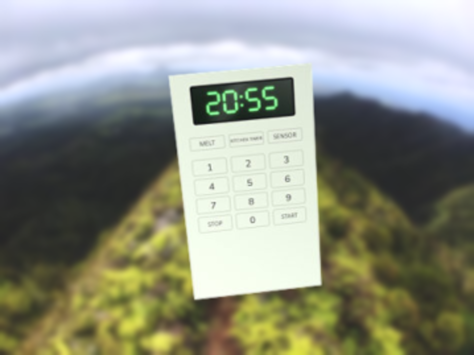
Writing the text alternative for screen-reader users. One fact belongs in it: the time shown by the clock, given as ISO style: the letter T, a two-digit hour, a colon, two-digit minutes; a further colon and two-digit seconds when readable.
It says T20:55
